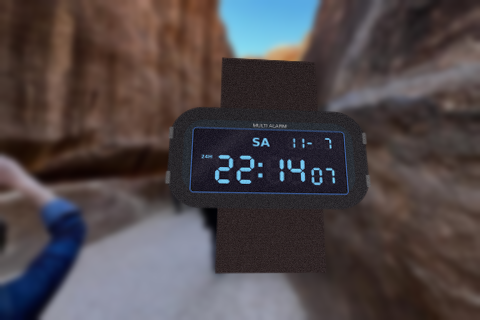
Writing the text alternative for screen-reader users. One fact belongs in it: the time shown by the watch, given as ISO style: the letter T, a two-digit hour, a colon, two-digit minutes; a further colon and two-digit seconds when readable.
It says T22:14:07
